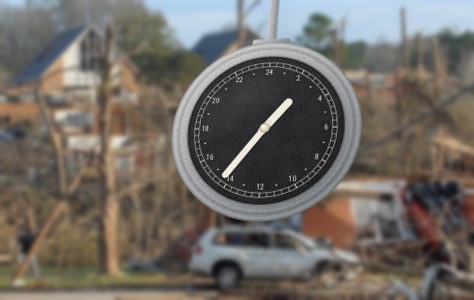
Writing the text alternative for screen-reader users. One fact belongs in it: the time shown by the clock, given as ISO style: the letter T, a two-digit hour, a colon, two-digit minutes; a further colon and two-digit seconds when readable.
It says T02:36
